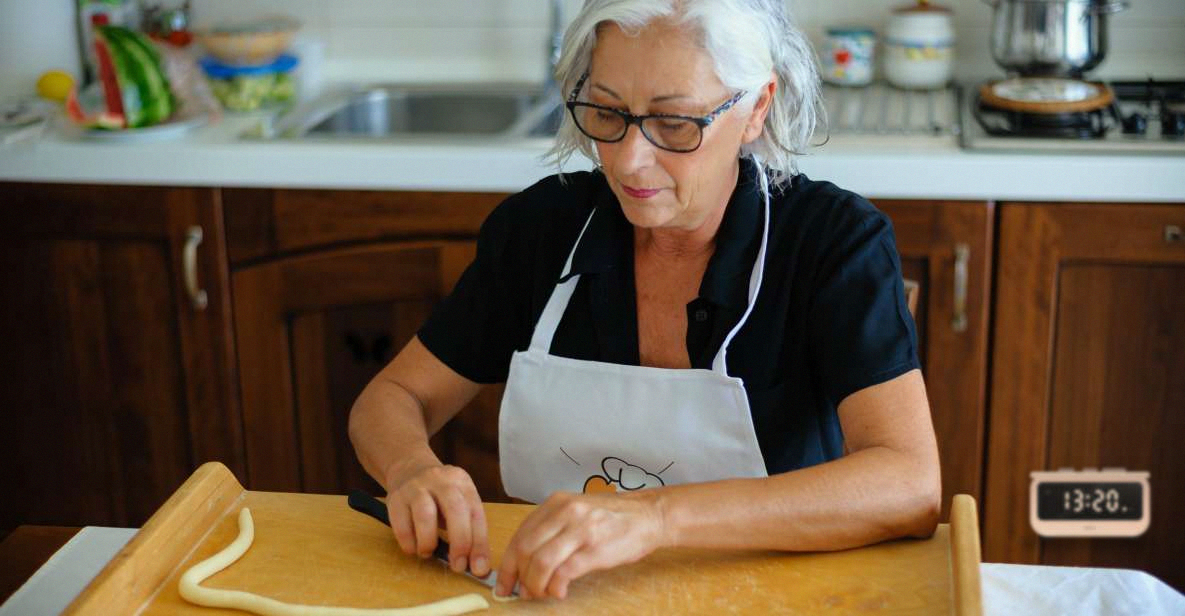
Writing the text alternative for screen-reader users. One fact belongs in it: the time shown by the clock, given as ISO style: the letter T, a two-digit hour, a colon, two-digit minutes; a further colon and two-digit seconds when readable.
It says T13:20
